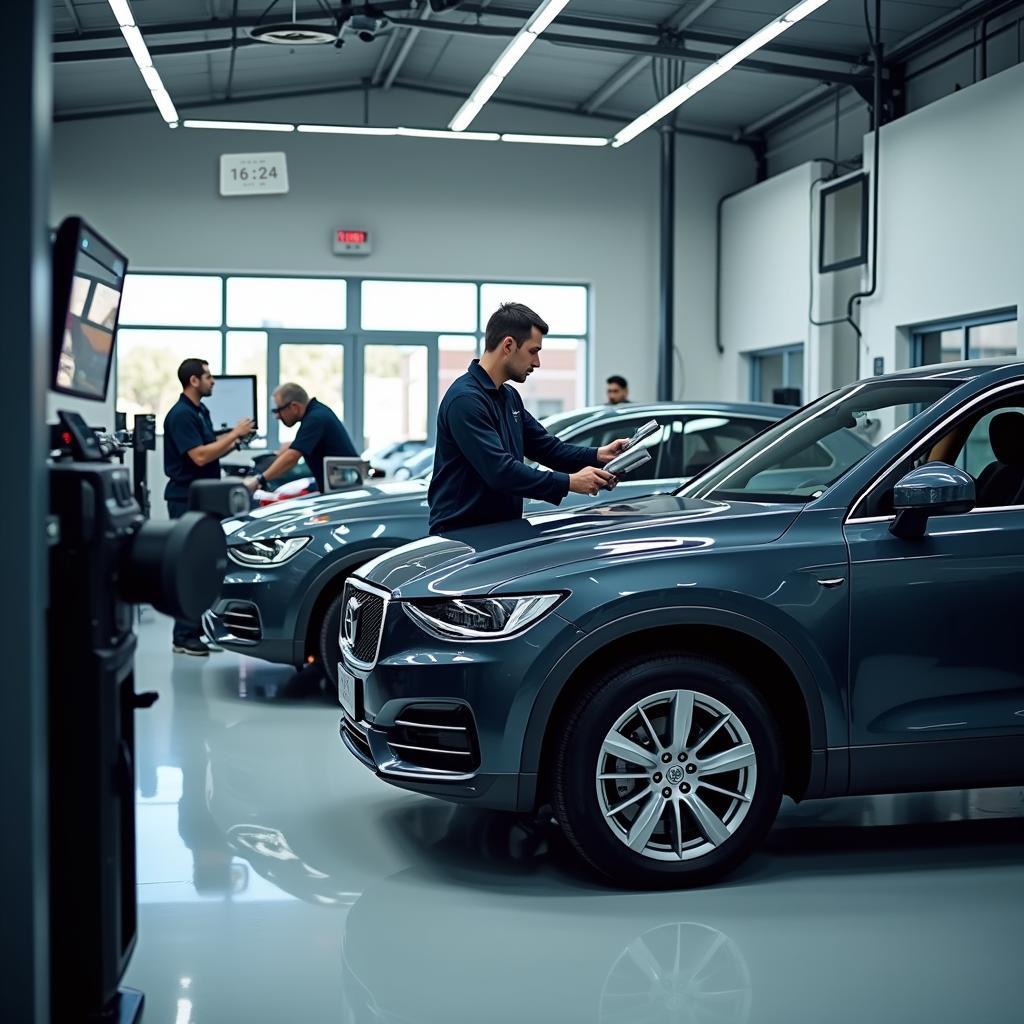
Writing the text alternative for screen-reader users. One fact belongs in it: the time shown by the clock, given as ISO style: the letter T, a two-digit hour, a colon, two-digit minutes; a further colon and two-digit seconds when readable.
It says T16:24
